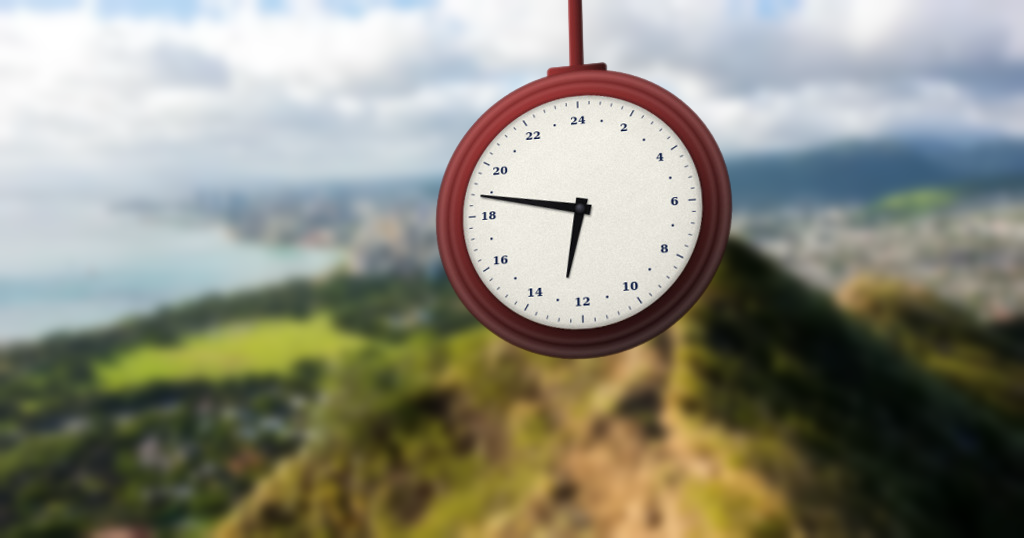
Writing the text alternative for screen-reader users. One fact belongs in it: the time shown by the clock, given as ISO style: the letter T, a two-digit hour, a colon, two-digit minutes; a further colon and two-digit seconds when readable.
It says T12:47
